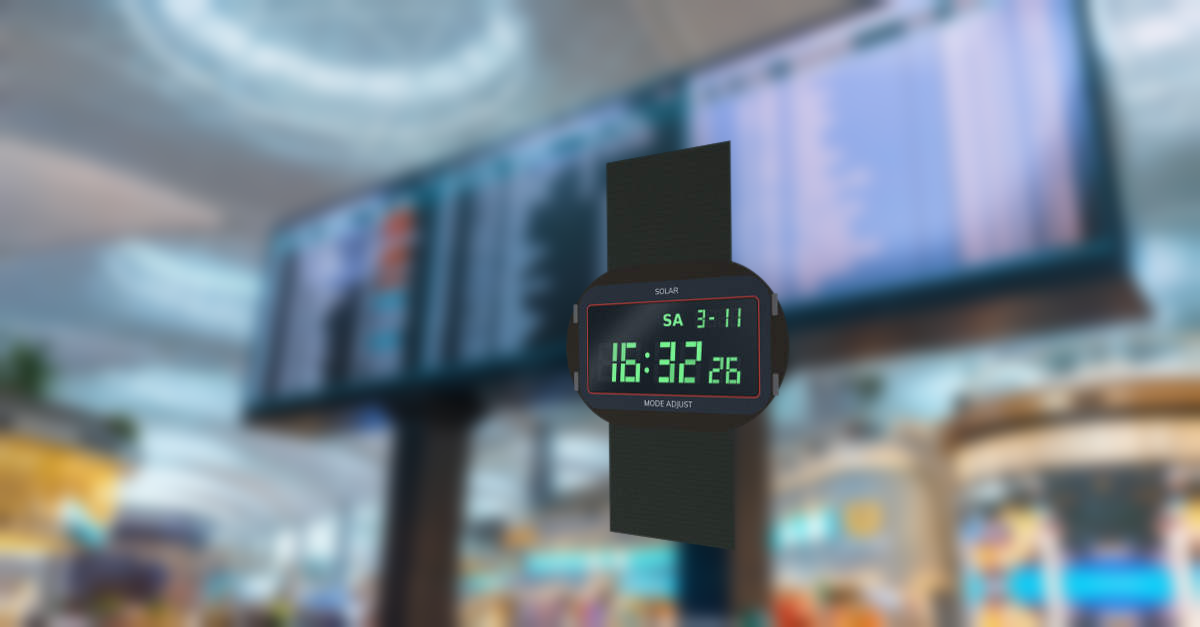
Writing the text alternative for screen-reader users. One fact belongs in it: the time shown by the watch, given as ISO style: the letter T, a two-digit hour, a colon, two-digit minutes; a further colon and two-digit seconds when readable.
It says T16:32:26
